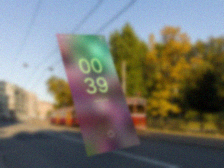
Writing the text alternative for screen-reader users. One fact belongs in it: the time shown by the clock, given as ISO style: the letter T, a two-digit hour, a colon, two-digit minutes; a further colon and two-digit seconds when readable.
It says T00:39
